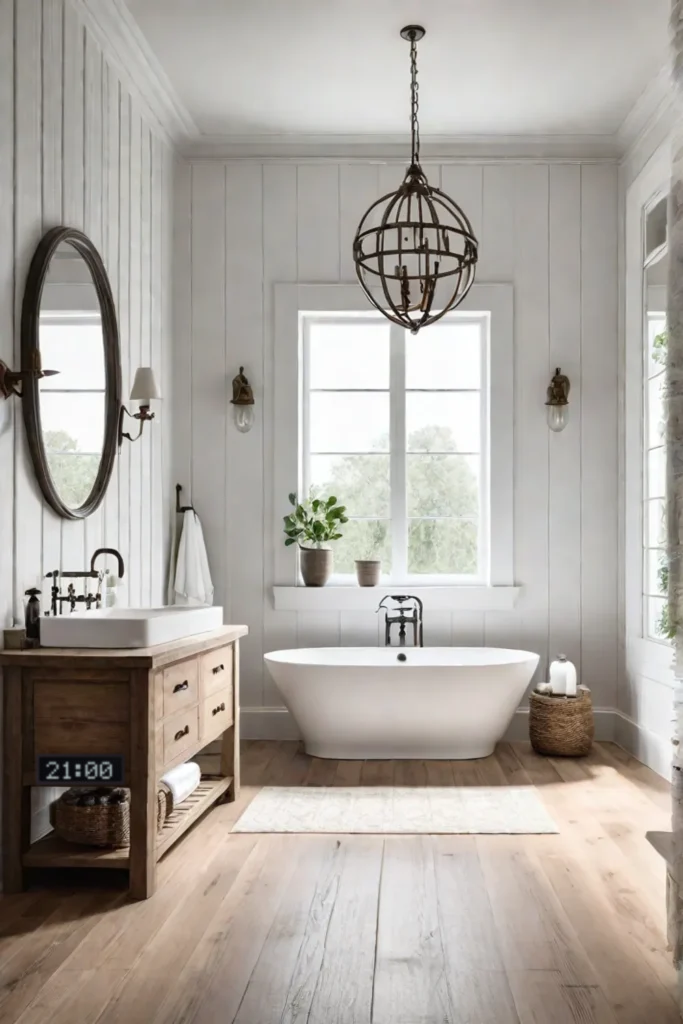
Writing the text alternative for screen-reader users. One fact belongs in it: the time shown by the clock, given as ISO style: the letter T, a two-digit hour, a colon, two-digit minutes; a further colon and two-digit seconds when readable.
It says T21:00
